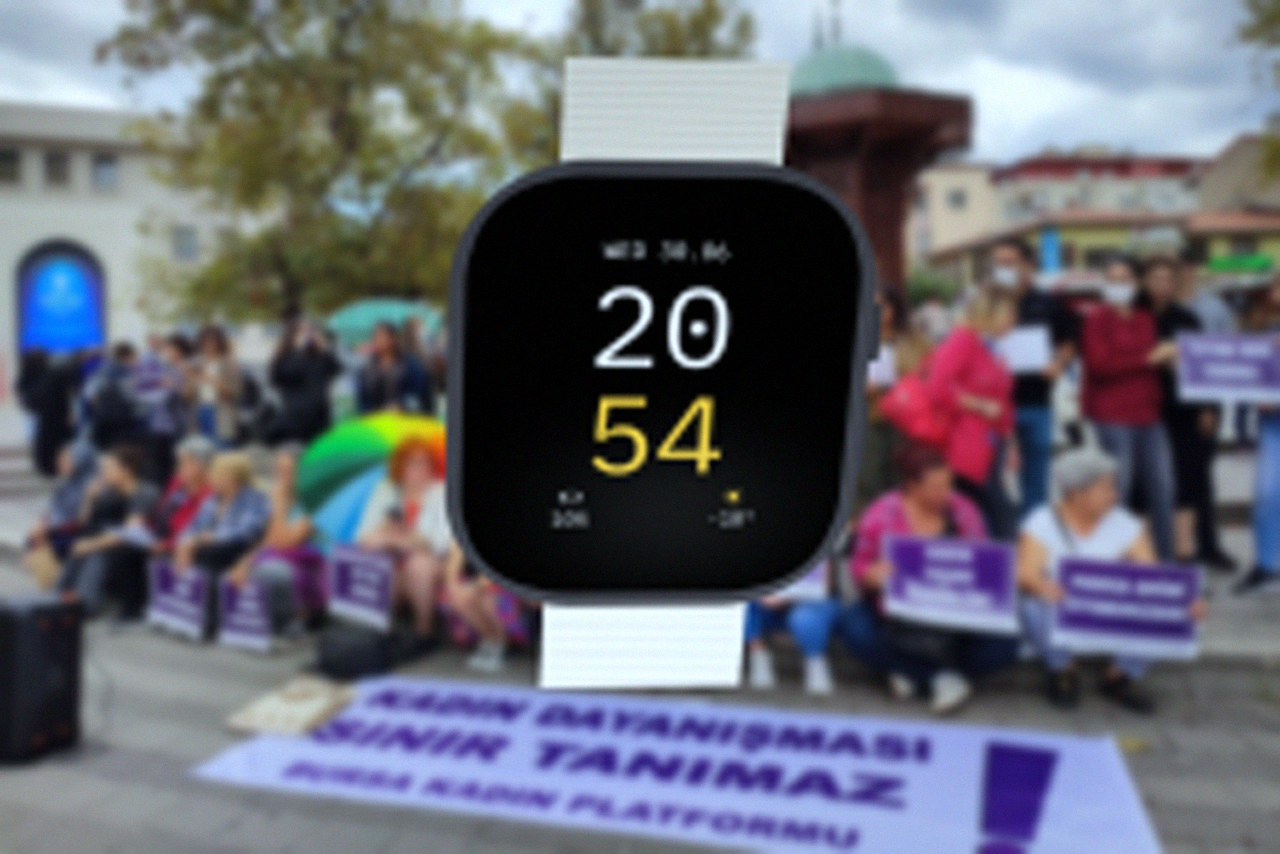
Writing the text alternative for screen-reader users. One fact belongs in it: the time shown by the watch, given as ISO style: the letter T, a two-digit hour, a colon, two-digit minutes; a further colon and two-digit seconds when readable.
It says T20:54
